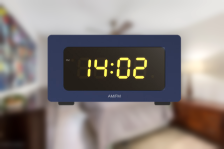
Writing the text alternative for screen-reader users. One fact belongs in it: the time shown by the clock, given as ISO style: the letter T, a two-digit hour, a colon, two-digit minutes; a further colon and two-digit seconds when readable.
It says T14:02
